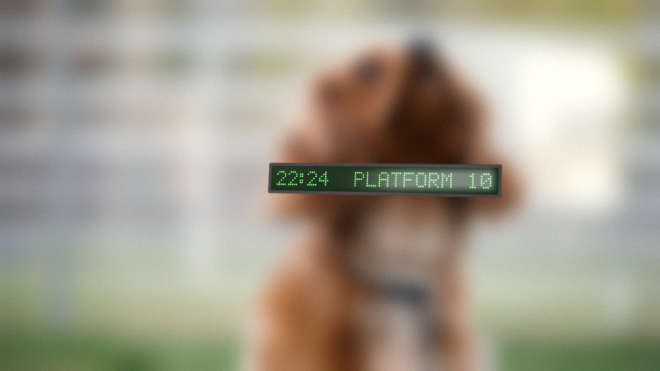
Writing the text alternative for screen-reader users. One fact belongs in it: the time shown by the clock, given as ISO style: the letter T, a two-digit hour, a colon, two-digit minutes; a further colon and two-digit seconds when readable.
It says T22:24
